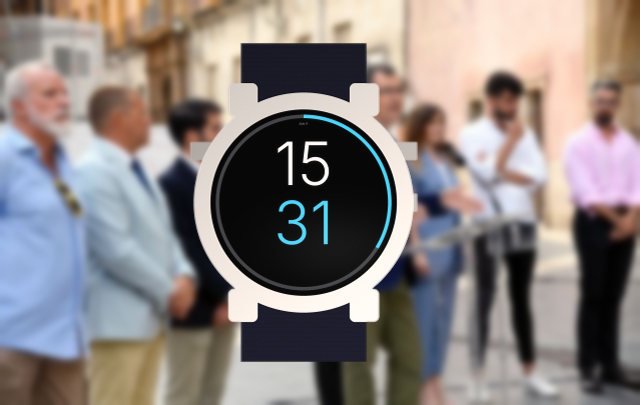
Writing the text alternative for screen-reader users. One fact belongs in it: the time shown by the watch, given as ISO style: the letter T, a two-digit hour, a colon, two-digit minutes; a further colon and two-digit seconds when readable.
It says T15:31
